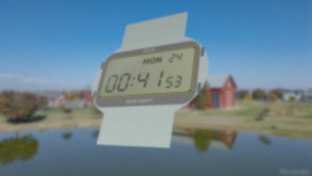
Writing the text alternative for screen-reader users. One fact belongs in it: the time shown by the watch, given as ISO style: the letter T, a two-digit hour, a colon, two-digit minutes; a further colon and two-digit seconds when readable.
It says T00:41
